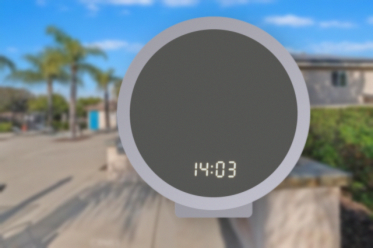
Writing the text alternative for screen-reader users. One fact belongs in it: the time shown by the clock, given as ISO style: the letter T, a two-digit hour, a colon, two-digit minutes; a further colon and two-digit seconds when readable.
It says T14:03
